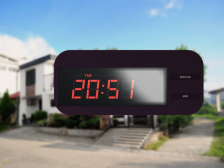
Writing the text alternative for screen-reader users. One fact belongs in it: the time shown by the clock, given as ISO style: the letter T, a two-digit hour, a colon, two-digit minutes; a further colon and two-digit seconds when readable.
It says T20:51
